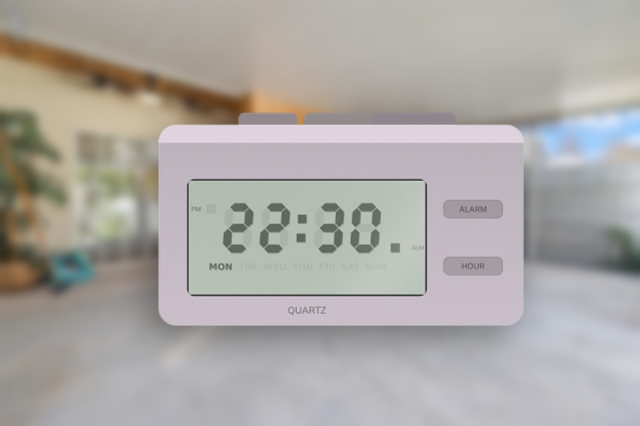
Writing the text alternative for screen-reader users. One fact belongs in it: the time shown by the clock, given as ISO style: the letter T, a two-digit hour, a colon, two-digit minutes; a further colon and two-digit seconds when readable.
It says T22:30
